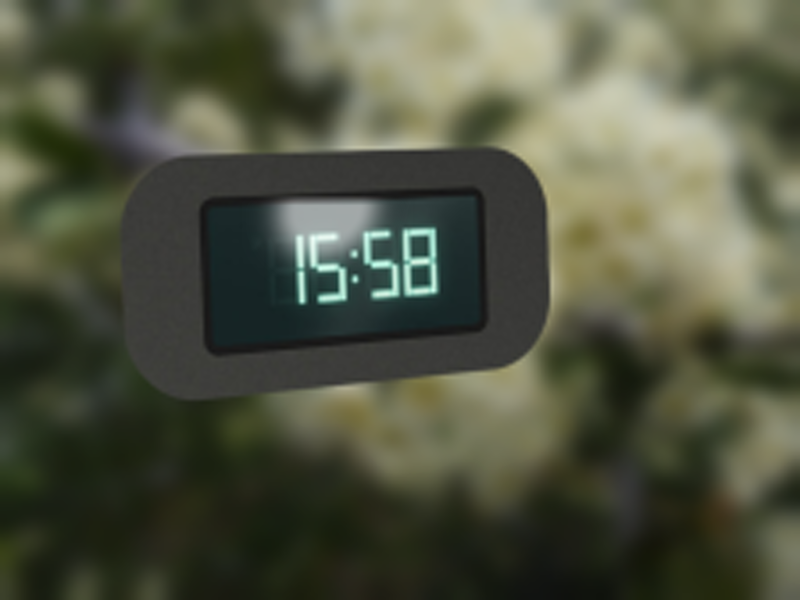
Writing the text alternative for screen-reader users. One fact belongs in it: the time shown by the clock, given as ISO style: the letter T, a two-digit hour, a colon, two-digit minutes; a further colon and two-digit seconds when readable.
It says T15:58
